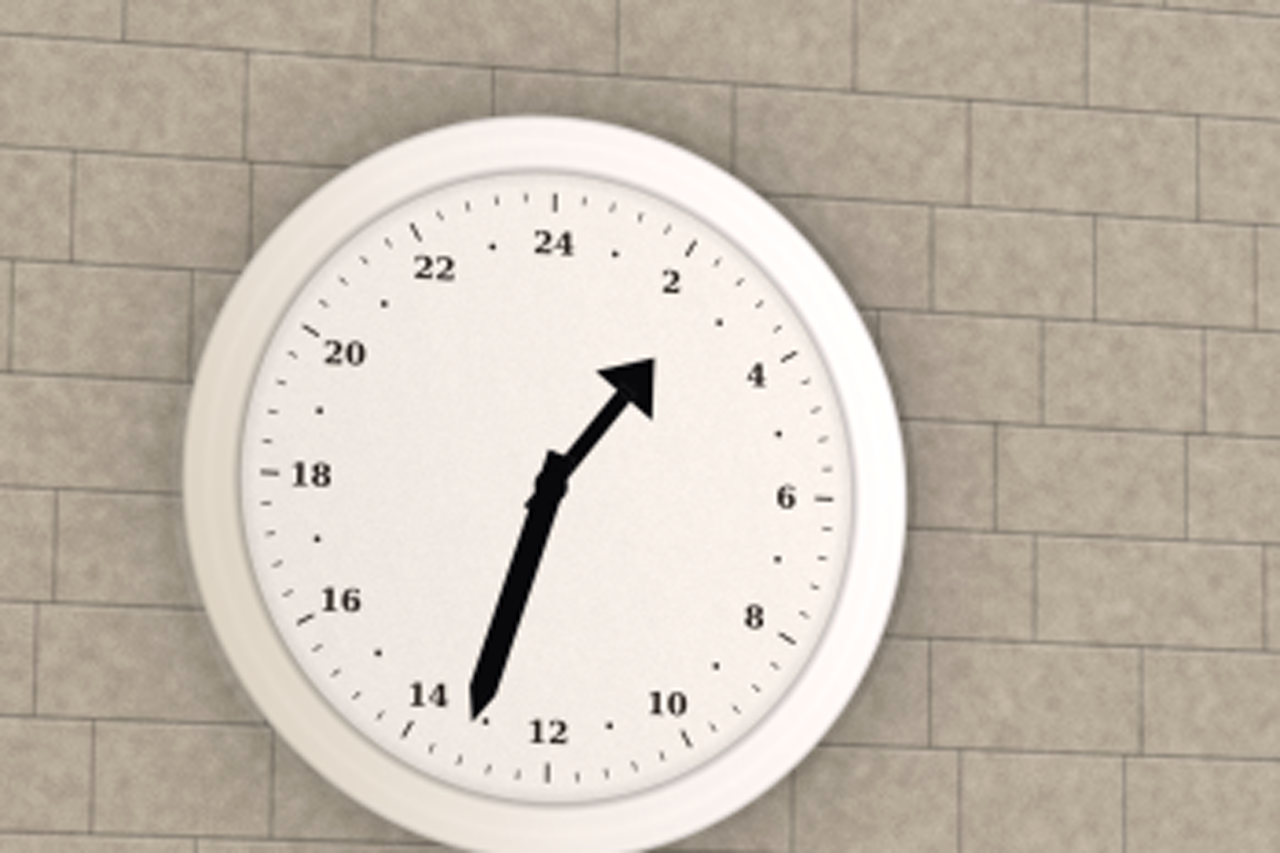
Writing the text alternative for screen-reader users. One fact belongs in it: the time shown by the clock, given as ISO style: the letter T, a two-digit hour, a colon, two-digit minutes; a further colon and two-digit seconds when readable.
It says T02:33
